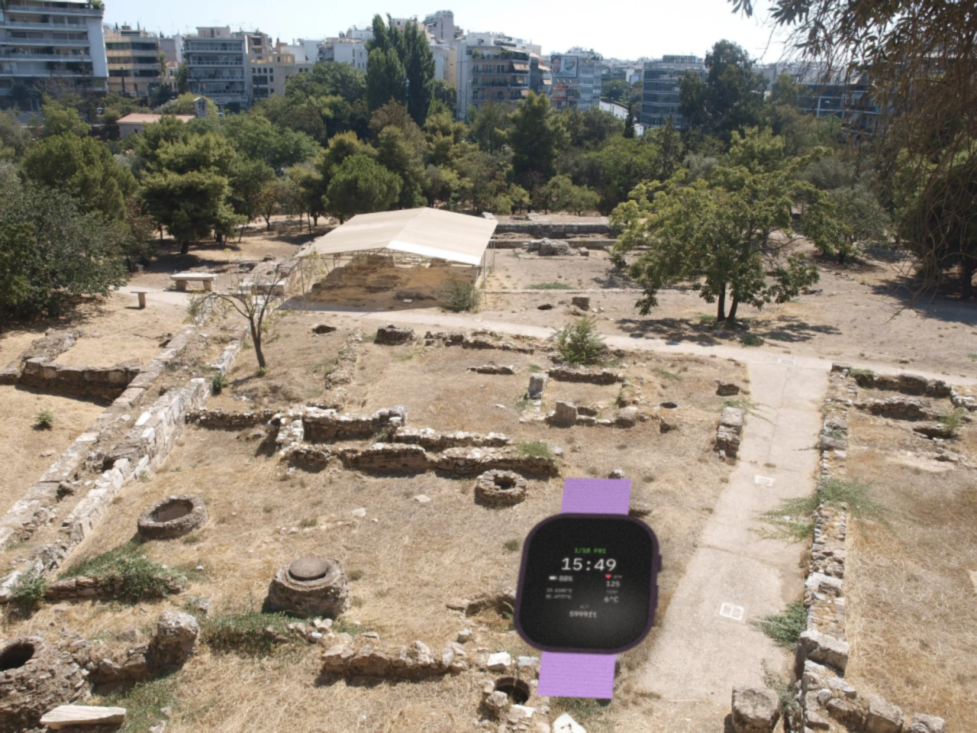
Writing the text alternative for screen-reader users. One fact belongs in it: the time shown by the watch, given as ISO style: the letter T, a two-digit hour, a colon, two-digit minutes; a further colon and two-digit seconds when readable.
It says T15:49
